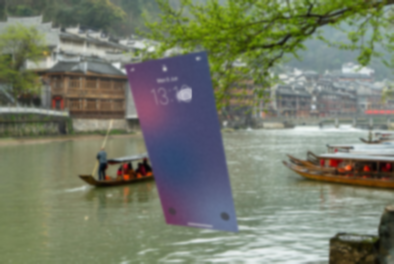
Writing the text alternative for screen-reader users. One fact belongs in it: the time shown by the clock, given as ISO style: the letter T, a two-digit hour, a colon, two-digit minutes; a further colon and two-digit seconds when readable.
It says T13:16
